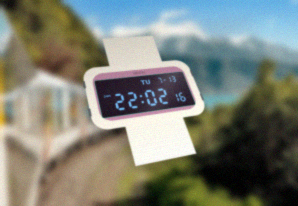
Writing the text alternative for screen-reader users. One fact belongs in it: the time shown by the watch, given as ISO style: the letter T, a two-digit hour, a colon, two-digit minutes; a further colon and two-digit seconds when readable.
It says T22:02:16
